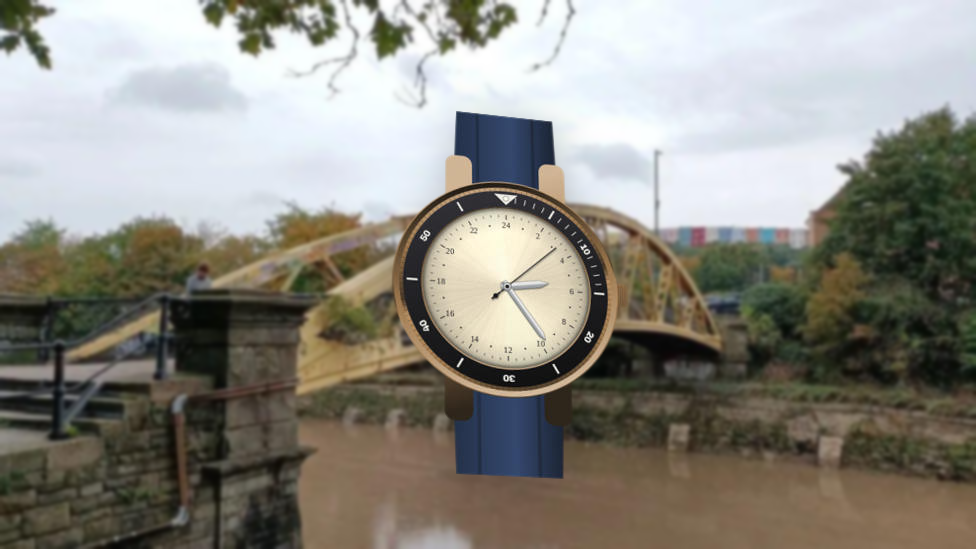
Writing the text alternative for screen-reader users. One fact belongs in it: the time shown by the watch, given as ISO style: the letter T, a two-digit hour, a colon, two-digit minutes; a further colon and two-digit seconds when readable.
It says T05:24:08
